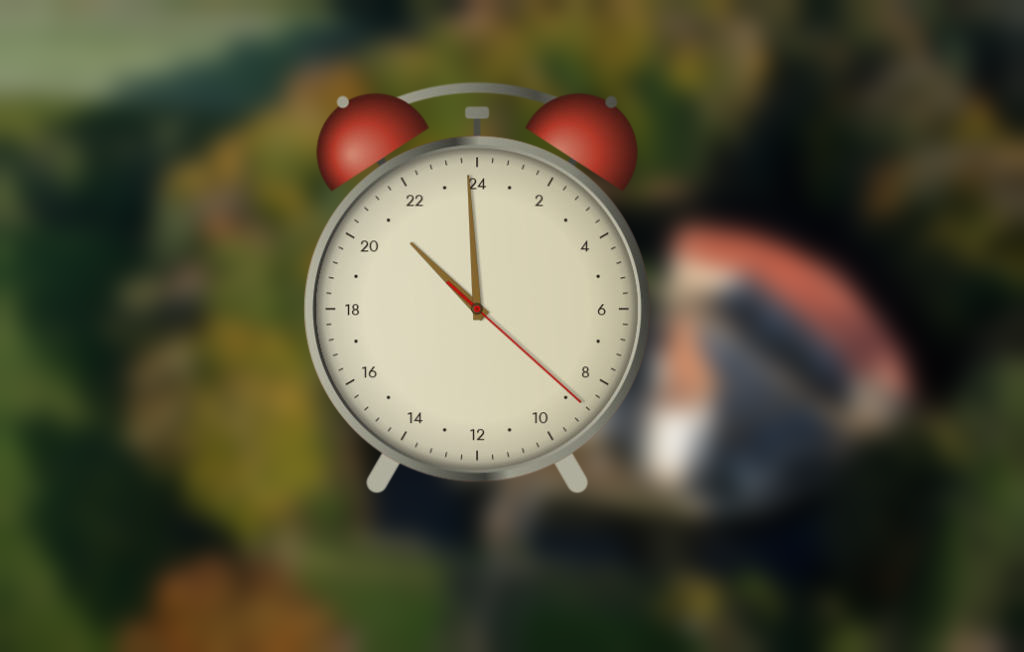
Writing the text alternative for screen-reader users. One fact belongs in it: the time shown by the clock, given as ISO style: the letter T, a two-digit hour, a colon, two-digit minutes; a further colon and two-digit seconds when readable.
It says T20:59:22
